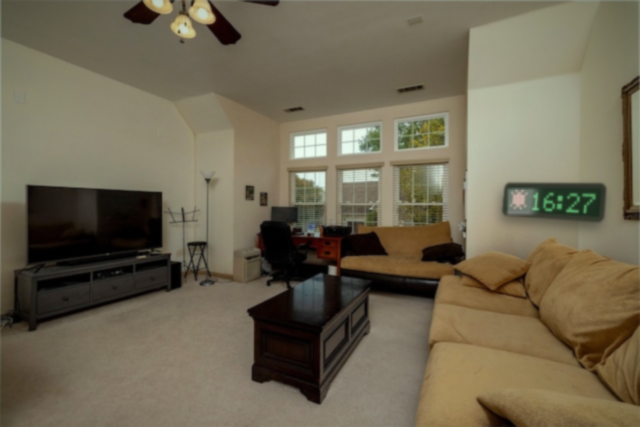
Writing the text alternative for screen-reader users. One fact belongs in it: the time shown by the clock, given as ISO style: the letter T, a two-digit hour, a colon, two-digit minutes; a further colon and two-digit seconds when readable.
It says T16:27
